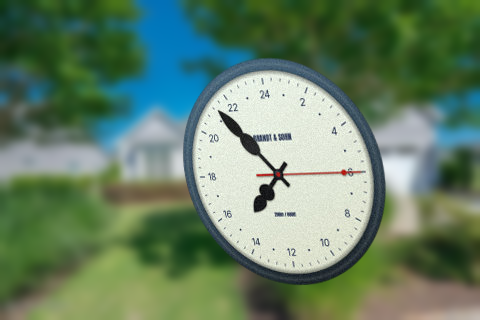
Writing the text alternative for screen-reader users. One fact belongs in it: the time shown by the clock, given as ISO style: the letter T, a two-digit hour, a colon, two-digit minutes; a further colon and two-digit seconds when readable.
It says T14:53:15
